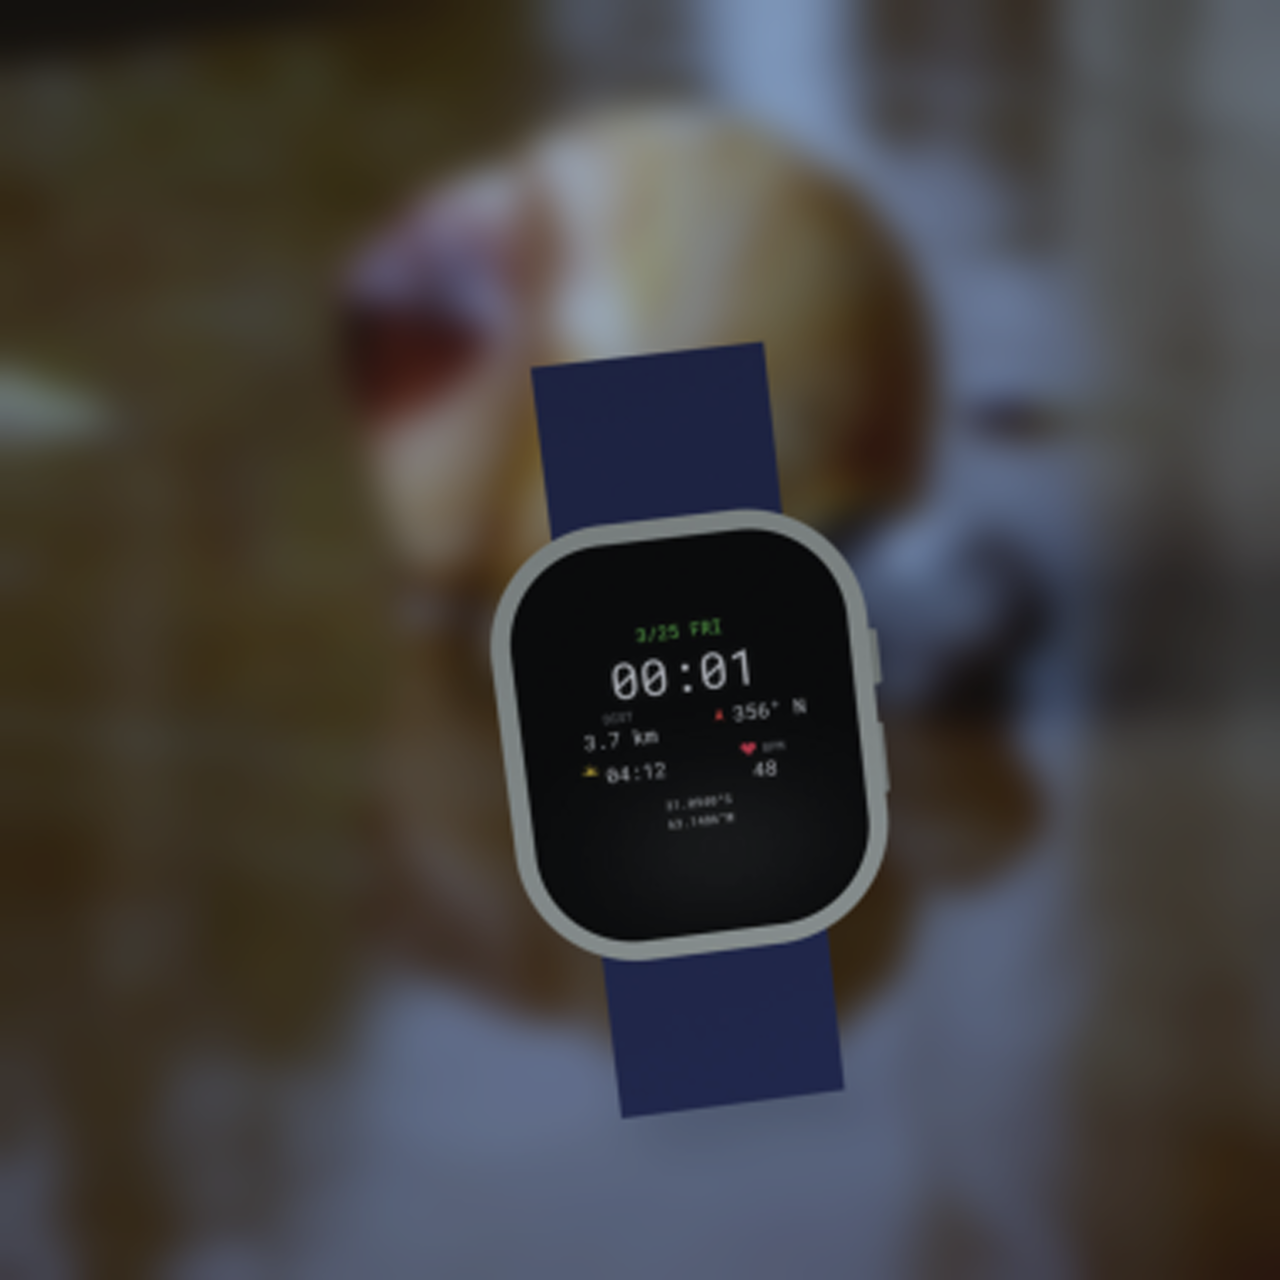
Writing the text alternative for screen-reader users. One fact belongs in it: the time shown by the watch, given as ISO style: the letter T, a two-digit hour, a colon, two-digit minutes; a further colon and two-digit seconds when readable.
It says T00:01
